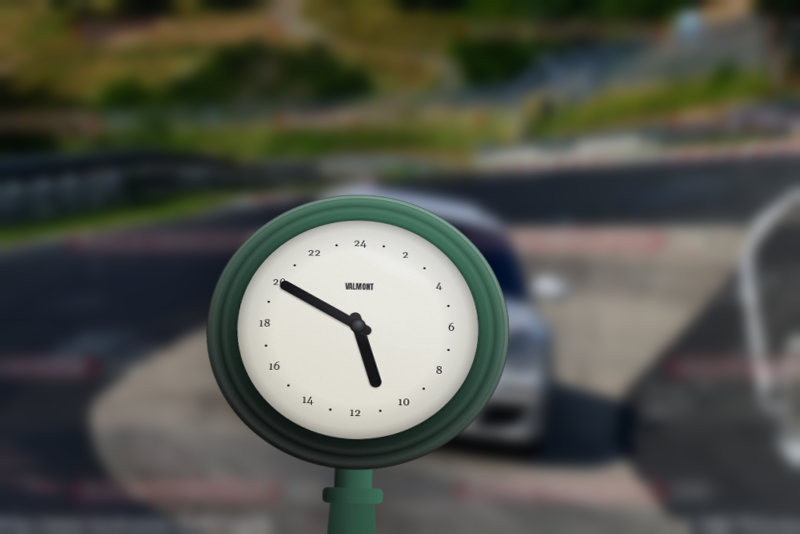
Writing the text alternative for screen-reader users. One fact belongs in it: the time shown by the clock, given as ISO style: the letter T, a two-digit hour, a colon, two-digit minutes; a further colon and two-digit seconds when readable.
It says T10:50
